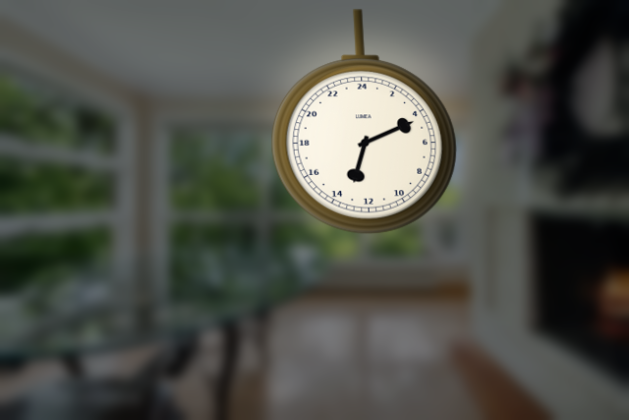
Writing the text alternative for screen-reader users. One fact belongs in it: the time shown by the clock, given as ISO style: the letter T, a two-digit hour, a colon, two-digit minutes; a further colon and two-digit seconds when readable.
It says T13:11
